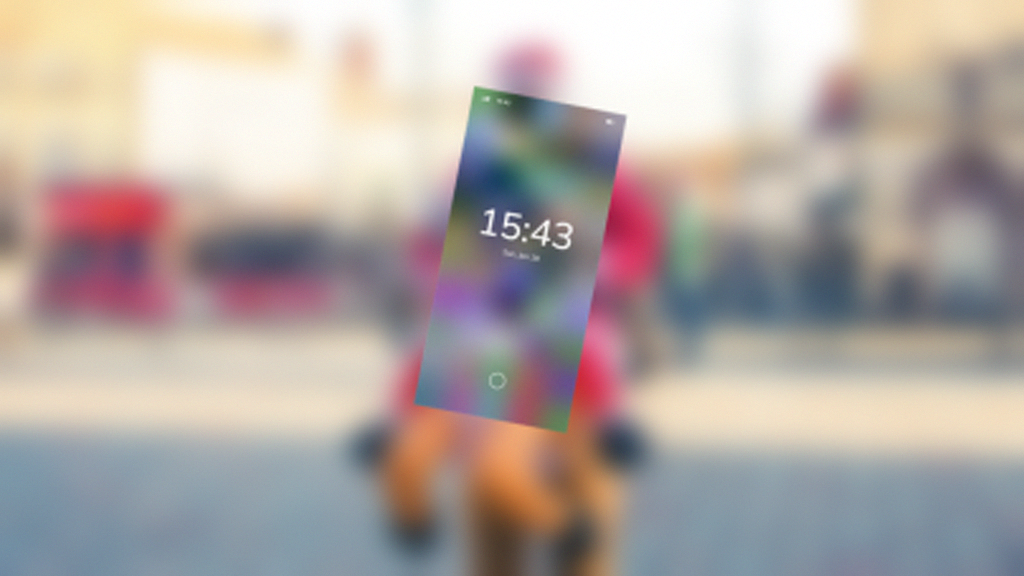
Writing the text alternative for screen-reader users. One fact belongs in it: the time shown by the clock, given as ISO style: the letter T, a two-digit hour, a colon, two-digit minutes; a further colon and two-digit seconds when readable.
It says T15:43
